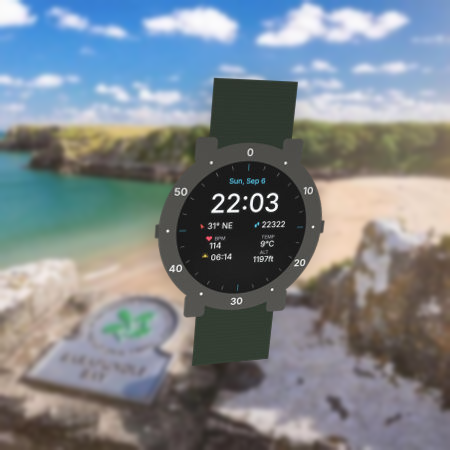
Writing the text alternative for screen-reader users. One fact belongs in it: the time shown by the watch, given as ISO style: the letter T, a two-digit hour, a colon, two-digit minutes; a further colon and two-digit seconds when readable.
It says T22:03
